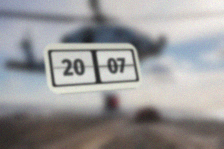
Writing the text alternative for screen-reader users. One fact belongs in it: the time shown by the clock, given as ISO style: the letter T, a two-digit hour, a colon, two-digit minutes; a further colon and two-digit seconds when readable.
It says T20:07
